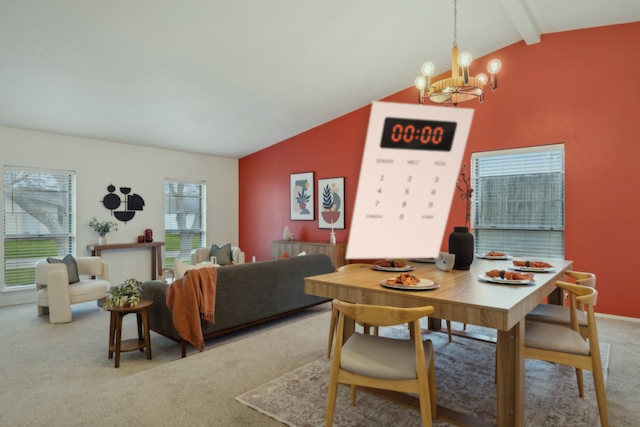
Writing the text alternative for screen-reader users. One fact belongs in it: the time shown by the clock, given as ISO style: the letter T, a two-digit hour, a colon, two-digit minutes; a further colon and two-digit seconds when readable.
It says T00:00
